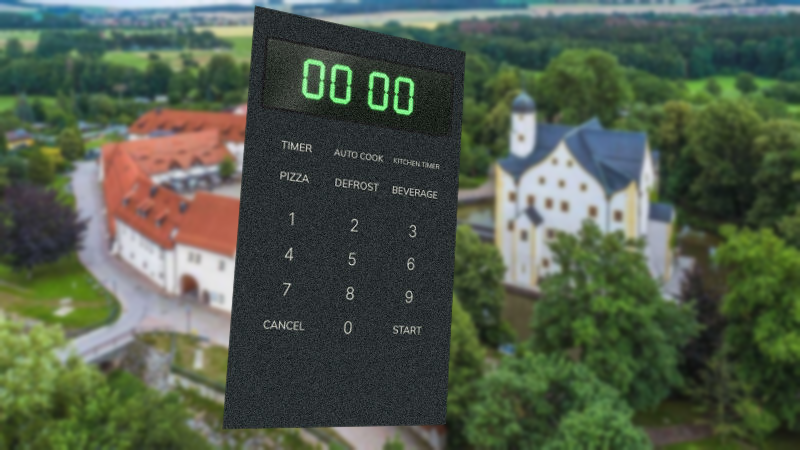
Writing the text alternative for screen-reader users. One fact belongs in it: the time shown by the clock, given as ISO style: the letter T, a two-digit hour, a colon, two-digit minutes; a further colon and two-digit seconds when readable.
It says T00:00
